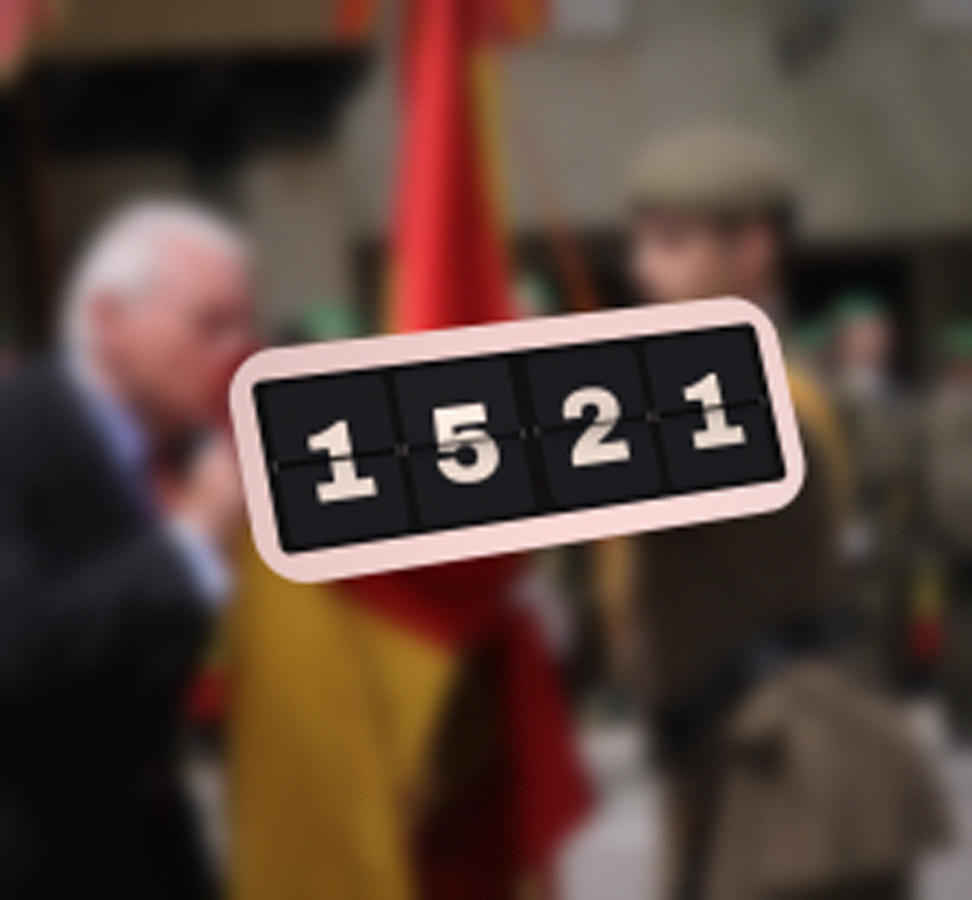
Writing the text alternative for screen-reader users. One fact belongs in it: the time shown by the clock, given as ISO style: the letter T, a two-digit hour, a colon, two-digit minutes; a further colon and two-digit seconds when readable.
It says T15:21
